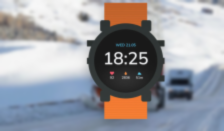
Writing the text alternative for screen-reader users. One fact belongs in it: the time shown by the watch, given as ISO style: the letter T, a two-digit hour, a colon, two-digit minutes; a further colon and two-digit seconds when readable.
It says T18:25
